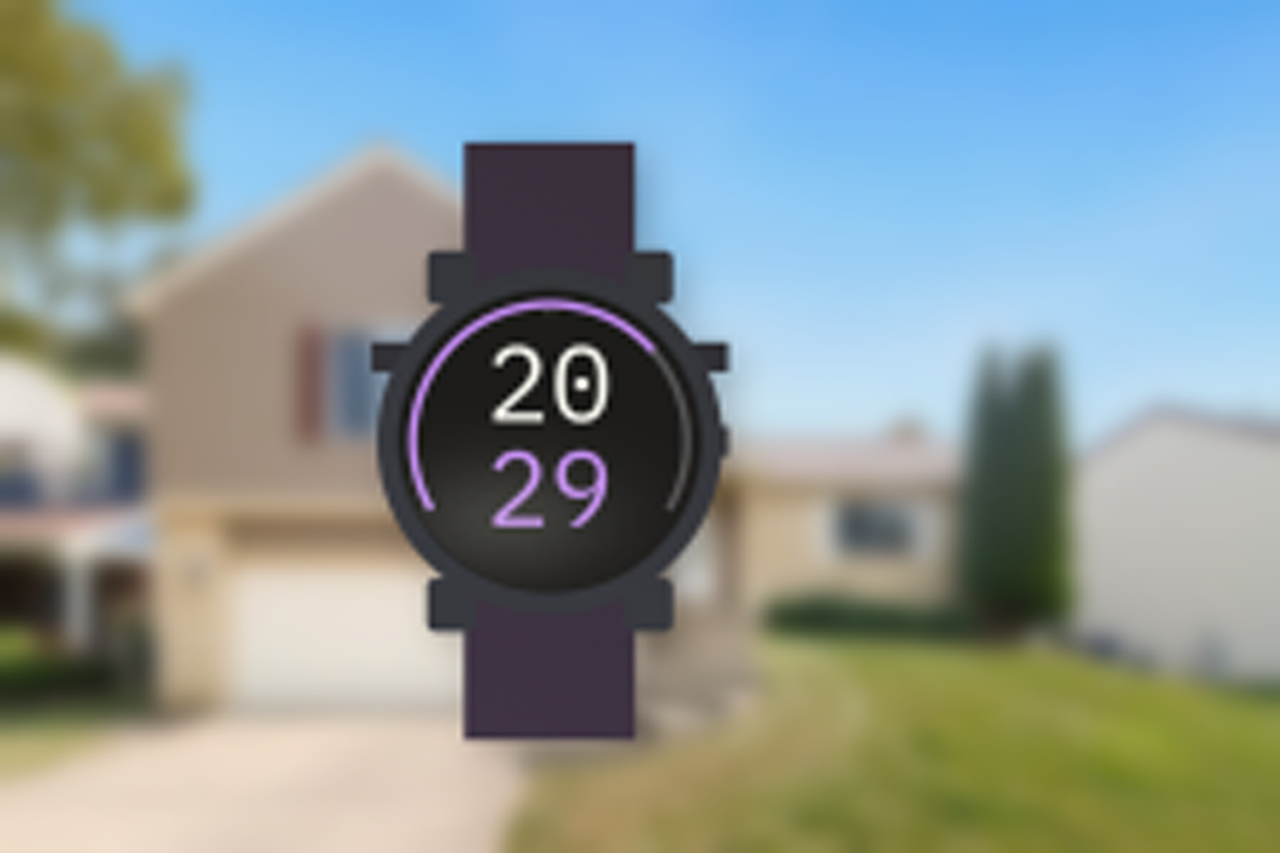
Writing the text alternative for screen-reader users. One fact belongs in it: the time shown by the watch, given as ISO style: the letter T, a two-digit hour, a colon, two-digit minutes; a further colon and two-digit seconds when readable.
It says T20:29
